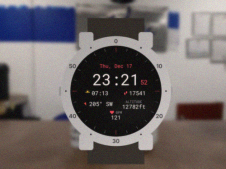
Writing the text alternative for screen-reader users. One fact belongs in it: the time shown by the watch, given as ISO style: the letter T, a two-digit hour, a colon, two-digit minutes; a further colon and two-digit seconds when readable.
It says T23:21
